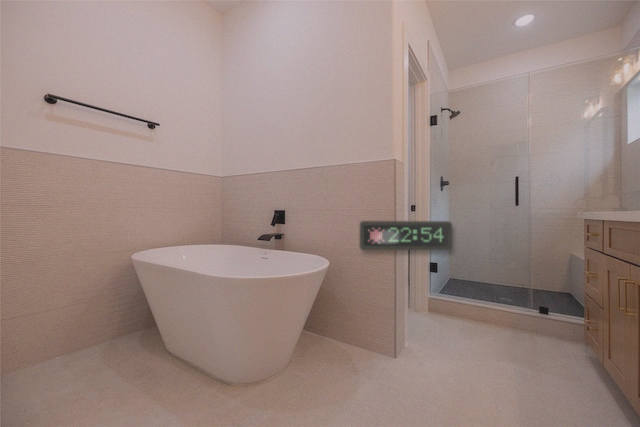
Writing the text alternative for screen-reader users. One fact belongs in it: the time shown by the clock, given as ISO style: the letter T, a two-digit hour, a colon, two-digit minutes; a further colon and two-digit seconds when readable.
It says T22:54
